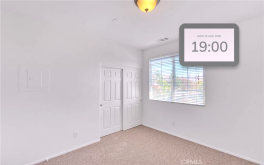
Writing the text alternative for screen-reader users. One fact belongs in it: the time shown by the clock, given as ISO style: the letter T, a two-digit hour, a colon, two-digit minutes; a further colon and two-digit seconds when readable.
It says T19:00
